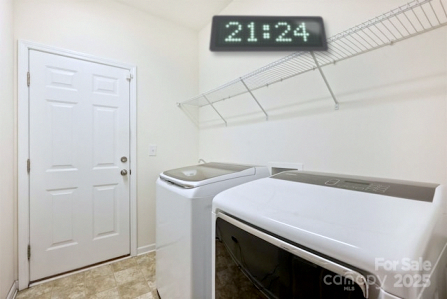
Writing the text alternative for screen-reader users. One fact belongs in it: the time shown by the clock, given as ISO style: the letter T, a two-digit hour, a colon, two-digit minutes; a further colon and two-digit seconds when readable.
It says T21:24
